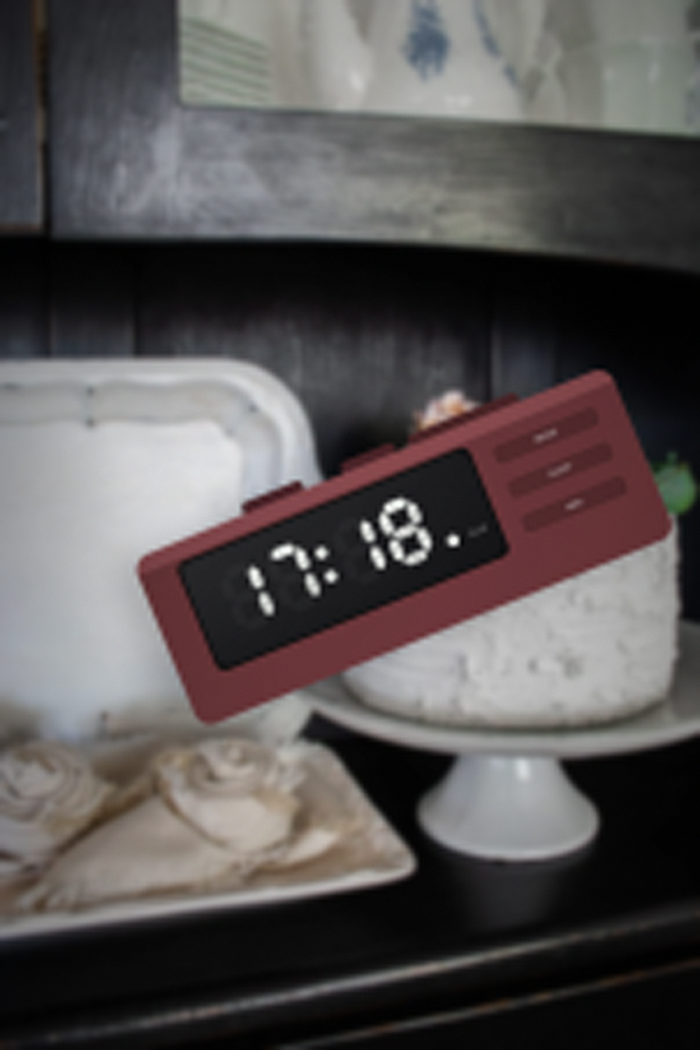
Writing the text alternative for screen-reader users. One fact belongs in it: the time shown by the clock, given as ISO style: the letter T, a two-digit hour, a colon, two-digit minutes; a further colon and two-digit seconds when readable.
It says T17:18
